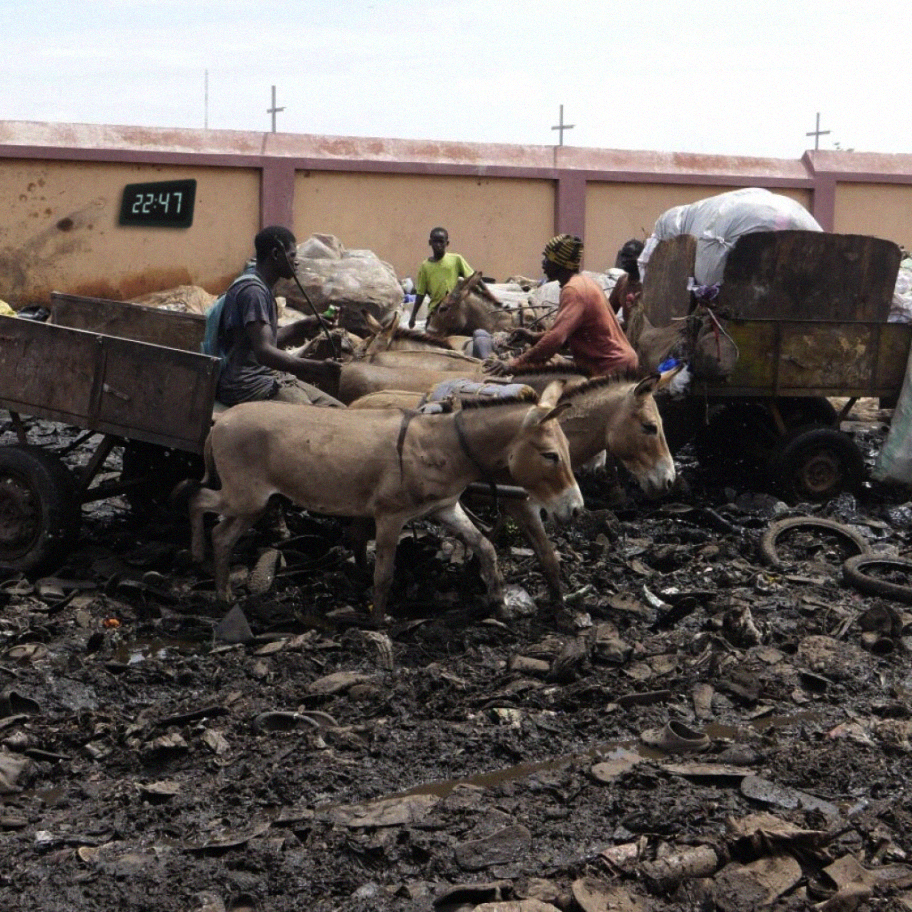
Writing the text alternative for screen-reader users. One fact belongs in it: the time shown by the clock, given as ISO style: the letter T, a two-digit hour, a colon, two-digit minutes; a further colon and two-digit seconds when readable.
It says T22:47
